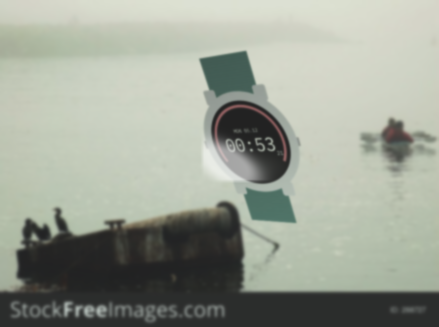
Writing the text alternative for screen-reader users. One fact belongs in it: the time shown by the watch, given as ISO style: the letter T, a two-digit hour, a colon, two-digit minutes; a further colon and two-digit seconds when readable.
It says T00:53
